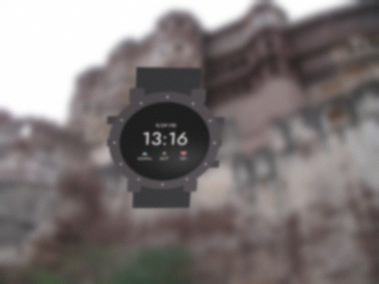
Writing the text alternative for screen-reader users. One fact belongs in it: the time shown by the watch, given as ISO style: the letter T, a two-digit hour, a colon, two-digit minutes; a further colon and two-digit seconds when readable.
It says T13:16
